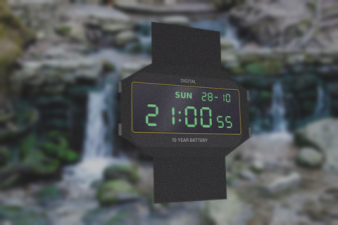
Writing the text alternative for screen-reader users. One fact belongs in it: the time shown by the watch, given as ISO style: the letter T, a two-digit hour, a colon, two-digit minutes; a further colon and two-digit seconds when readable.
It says T21:00:55
